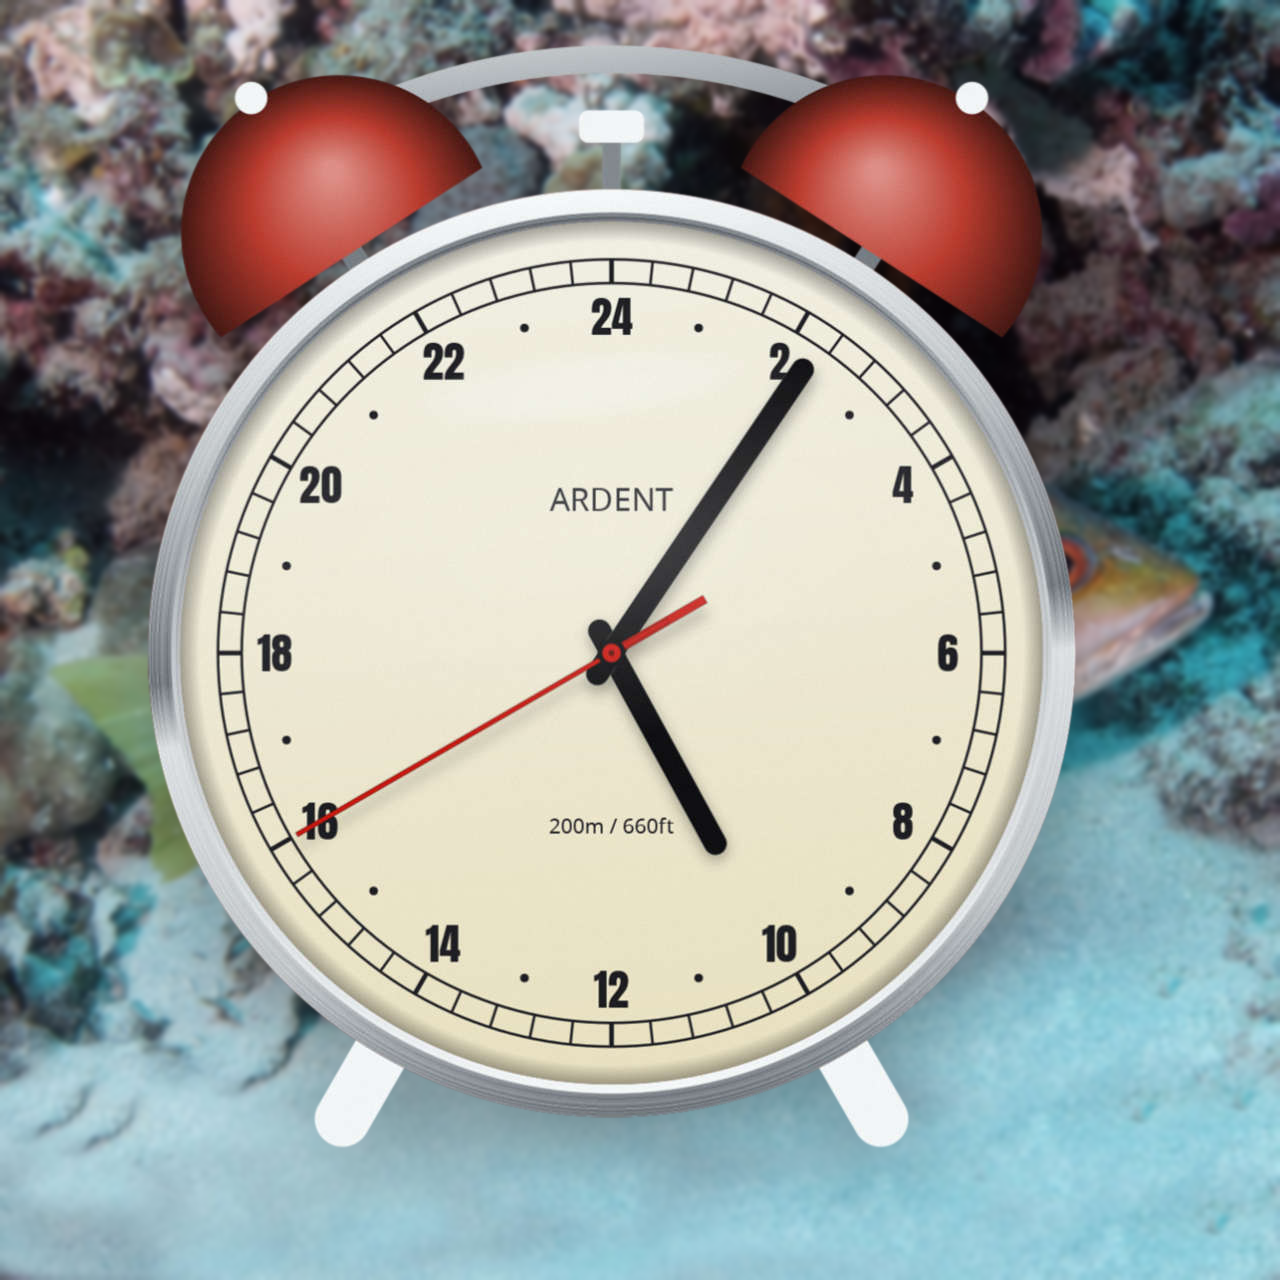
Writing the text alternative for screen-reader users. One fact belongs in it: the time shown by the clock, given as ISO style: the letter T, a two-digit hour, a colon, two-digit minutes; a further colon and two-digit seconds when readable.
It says T10:05:40
